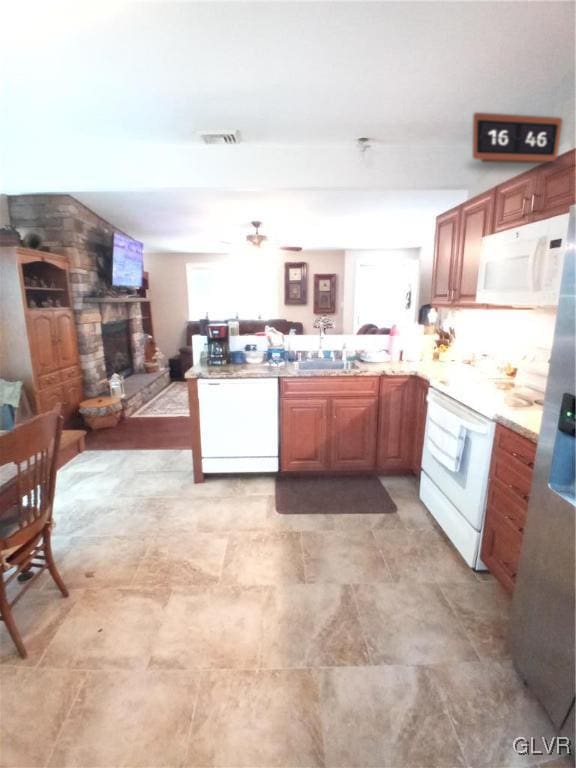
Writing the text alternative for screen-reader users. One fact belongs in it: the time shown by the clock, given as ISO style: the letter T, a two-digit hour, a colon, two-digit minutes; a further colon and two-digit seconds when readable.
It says T16:46
